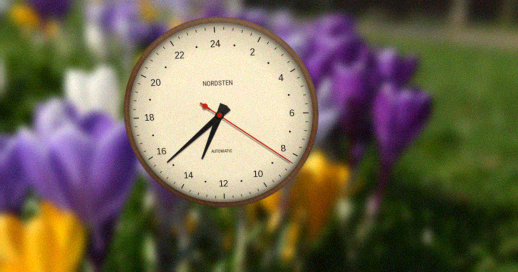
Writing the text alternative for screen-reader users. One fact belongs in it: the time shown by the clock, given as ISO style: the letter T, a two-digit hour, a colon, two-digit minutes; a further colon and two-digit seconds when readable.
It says T13:38:21
